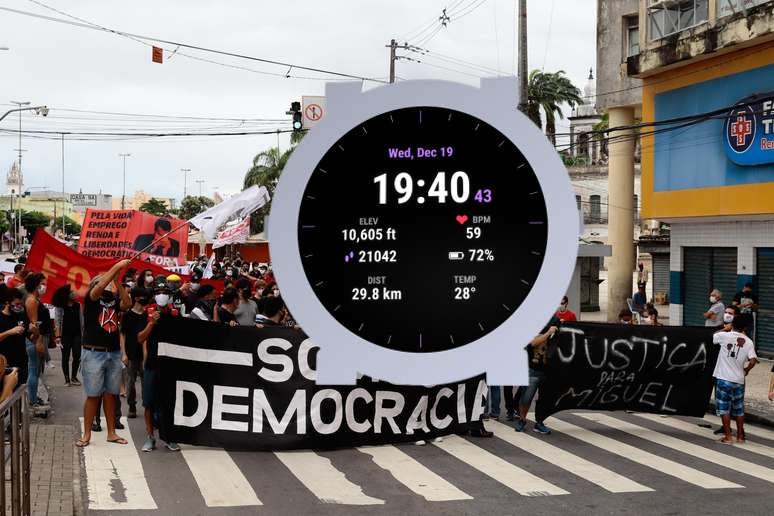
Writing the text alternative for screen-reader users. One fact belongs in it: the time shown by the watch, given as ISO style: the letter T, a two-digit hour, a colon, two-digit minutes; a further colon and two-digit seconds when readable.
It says T19:40:43
